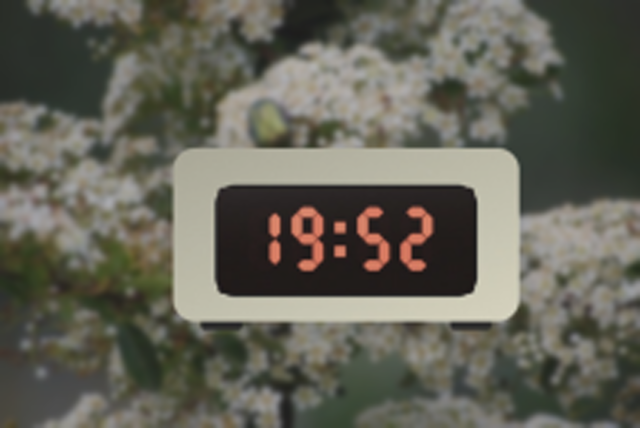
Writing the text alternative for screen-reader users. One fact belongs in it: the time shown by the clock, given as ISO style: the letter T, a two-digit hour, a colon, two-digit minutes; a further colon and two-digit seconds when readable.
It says T19:52
